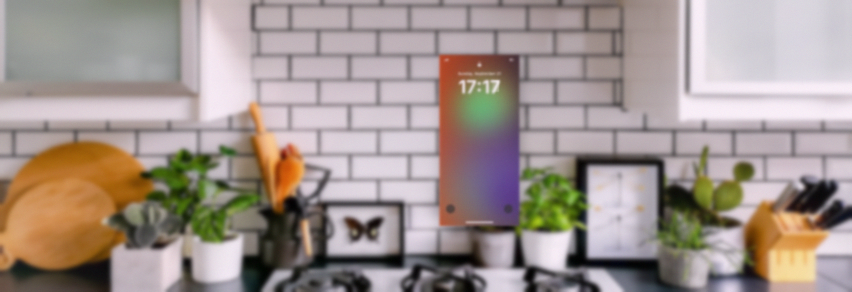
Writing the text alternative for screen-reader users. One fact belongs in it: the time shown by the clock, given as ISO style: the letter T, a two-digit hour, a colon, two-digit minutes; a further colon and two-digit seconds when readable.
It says T17:17
